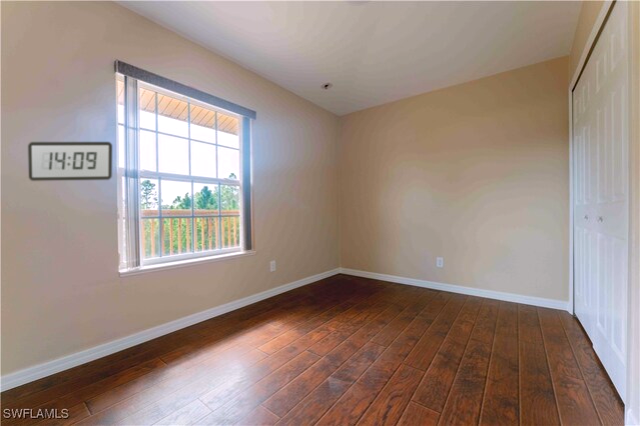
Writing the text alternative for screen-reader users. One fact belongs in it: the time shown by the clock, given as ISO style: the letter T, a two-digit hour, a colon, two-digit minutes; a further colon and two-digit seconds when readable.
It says T14:09
